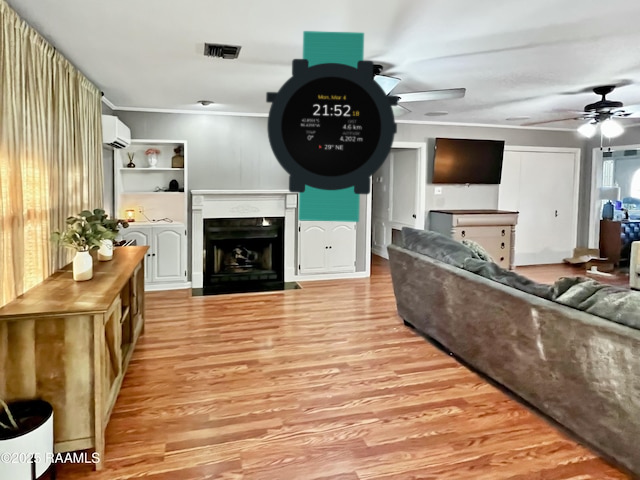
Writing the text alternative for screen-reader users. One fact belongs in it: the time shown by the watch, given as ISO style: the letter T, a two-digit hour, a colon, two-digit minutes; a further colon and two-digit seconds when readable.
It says T21:52
